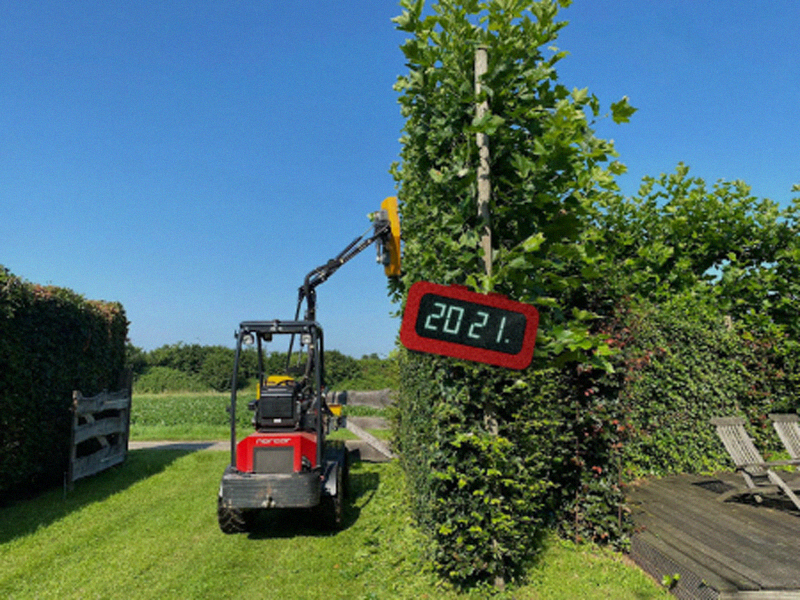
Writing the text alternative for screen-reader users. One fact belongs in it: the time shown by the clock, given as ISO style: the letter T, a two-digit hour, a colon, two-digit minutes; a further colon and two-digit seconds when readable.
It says T20:21
